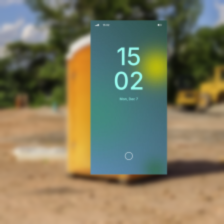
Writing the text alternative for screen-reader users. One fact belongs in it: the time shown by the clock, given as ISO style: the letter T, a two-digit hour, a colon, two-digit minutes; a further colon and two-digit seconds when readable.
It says T15:02
